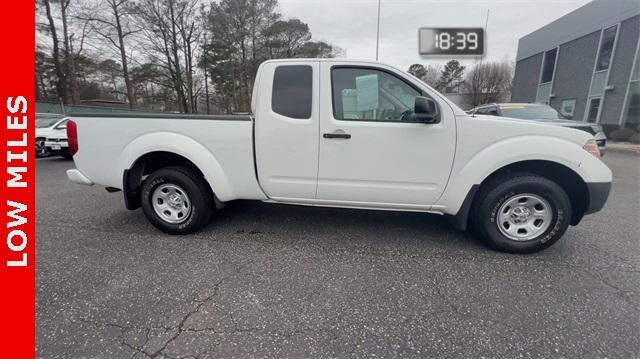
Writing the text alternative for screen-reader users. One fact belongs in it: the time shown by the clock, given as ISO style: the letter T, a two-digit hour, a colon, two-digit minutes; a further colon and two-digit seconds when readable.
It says T18:39
